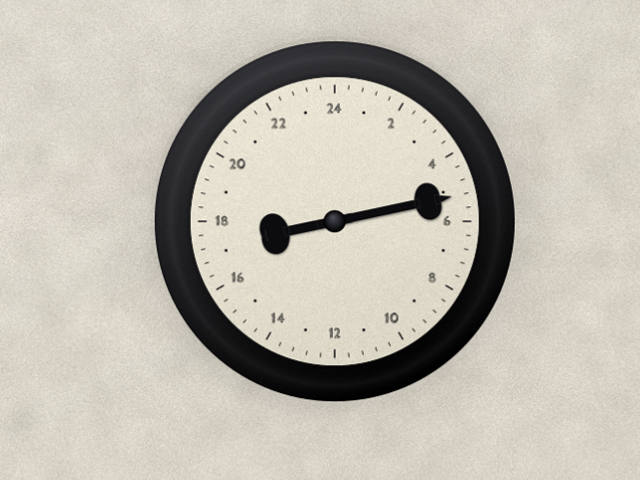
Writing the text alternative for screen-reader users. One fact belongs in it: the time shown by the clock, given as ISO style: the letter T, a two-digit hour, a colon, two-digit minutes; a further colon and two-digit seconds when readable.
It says T17:13
